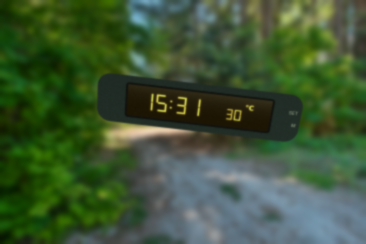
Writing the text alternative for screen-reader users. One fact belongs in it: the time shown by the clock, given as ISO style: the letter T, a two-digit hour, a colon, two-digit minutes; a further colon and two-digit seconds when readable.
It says T15:31
